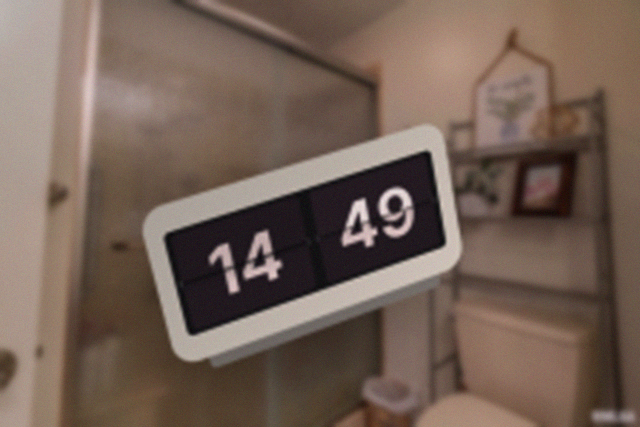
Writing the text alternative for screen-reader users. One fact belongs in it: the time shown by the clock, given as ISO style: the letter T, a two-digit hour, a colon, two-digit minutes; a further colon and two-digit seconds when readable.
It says T14:49
